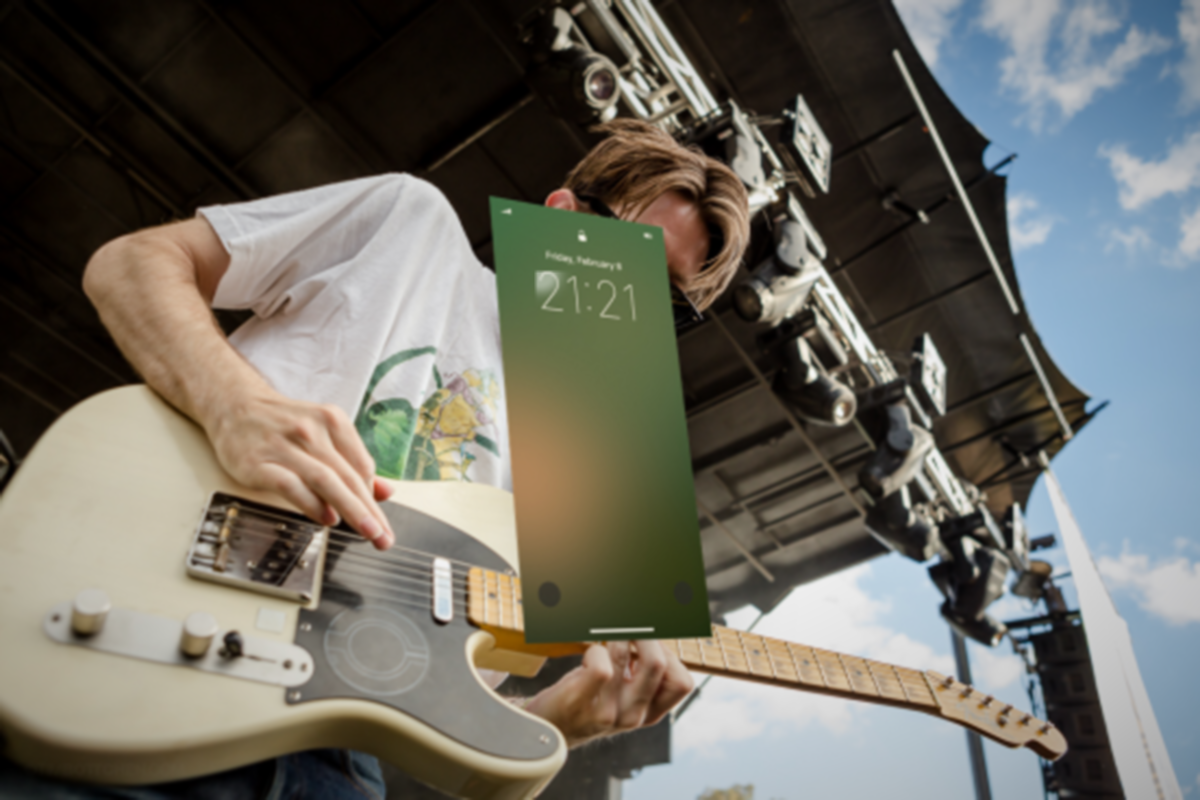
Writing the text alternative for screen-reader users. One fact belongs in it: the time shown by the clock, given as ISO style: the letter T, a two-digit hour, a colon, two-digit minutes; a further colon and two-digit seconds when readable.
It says T21:21
